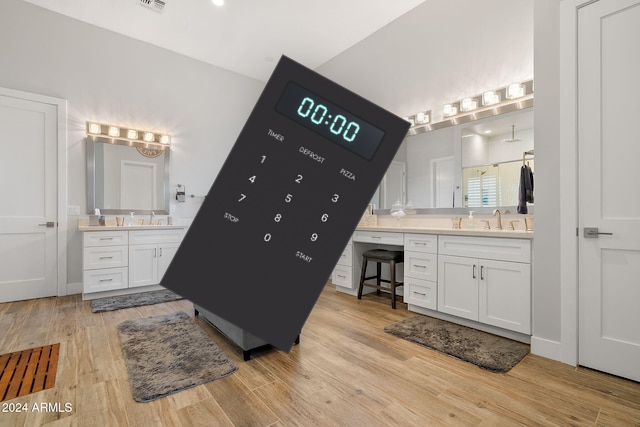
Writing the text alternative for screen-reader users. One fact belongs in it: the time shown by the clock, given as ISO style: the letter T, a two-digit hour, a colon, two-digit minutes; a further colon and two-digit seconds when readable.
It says T00:00
